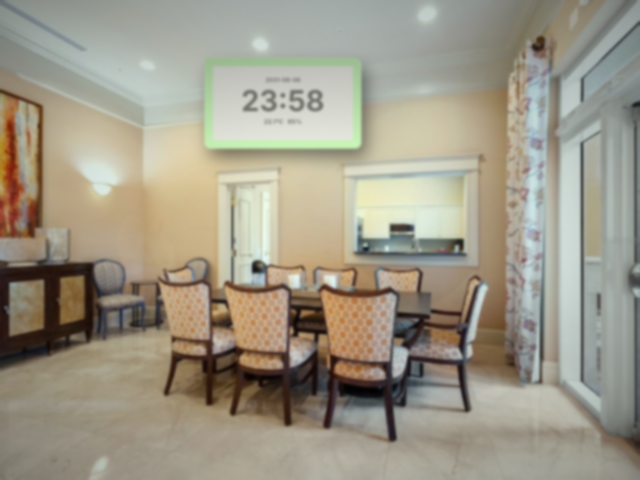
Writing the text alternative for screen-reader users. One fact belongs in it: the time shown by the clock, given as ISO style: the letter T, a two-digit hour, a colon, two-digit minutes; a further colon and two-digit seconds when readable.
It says T23:58
